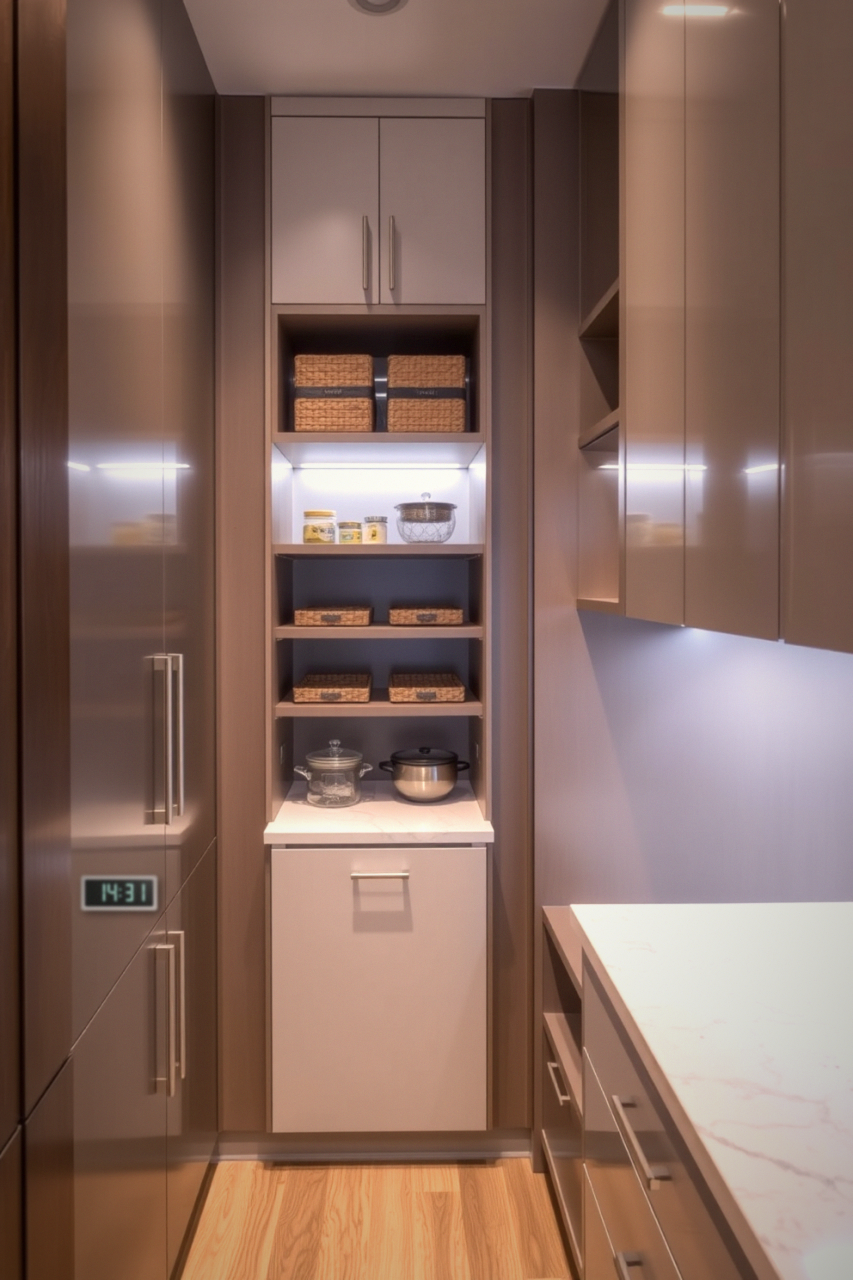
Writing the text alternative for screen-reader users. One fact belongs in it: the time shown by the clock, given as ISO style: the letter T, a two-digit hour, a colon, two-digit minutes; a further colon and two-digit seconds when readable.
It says T14:31
